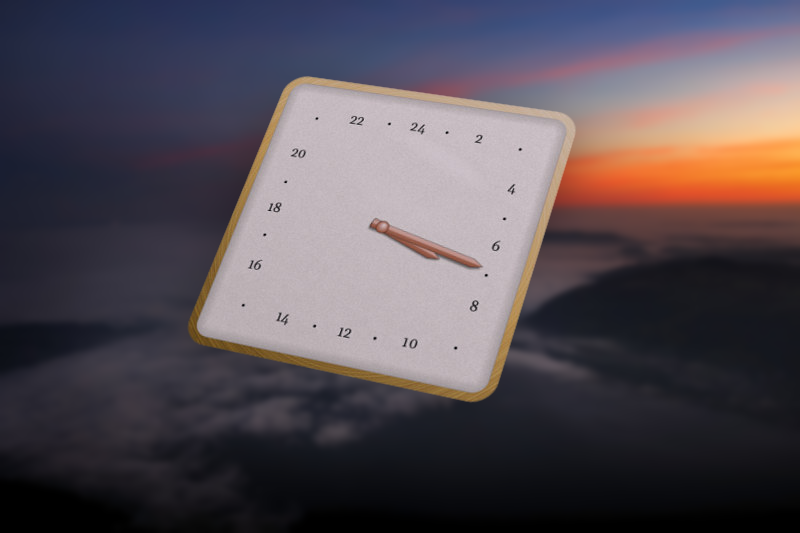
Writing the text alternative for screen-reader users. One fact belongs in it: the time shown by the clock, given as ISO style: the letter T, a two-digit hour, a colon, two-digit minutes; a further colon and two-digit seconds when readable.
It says T07:17
